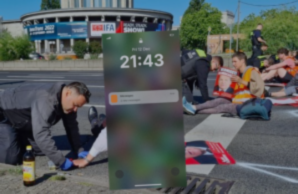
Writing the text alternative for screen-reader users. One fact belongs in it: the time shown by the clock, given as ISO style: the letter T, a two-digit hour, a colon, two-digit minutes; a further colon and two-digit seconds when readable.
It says T21:43
